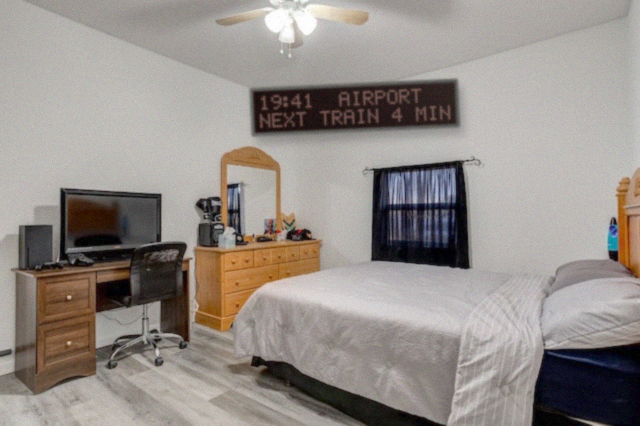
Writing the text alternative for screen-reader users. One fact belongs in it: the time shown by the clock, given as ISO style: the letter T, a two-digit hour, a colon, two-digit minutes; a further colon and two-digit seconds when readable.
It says T19:41
